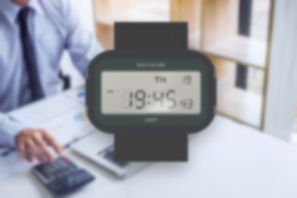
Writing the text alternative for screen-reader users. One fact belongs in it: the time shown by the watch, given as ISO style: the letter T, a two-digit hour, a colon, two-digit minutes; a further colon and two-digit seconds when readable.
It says T19:45
